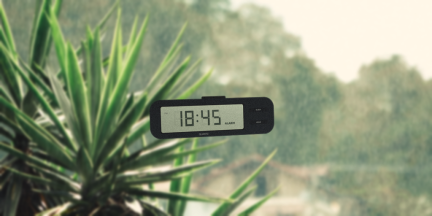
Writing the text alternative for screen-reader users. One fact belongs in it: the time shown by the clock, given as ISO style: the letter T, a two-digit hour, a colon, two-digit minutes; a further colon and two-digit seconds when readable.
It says T18:45
